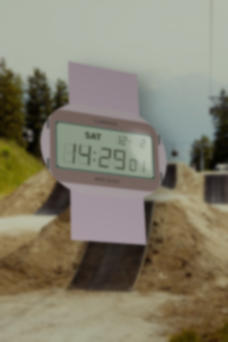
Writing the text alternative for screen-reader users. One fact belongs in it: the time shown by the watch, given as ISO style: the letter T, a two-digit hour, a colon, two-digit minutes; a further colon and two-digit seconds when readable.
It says T14:29
